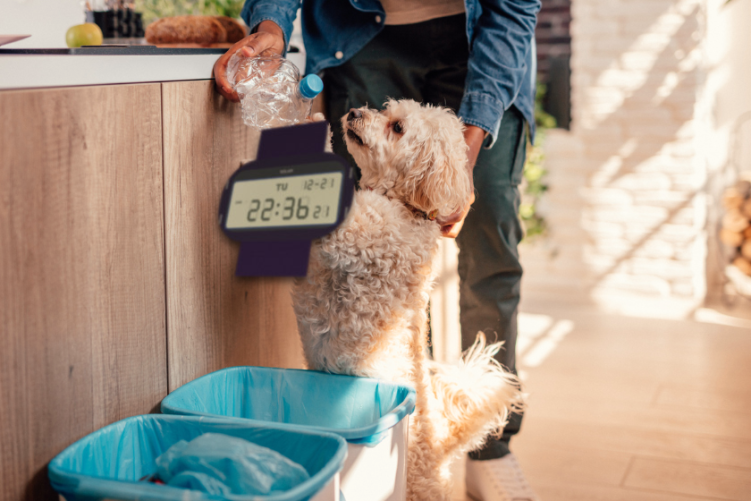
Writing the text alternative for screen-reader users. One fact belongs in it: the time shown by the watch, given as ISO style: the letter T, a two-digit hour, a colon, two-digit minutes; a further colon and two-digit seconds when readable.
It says T22:36:21
